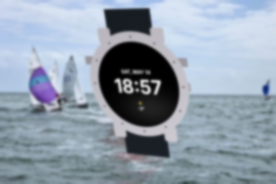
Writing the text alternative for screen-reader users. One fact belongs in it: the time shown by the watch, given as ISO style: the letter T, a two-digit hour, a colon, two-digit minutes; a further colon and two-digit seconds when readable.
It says T18:57
